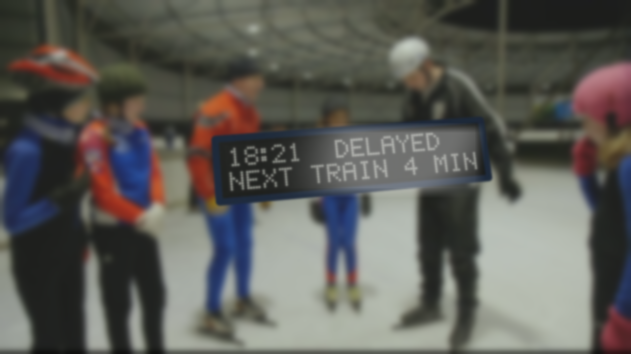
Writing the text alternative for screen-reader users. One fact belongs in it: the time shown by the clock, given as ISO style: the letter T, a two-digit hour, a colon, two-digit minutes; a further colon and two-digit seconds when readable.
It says T18:21
